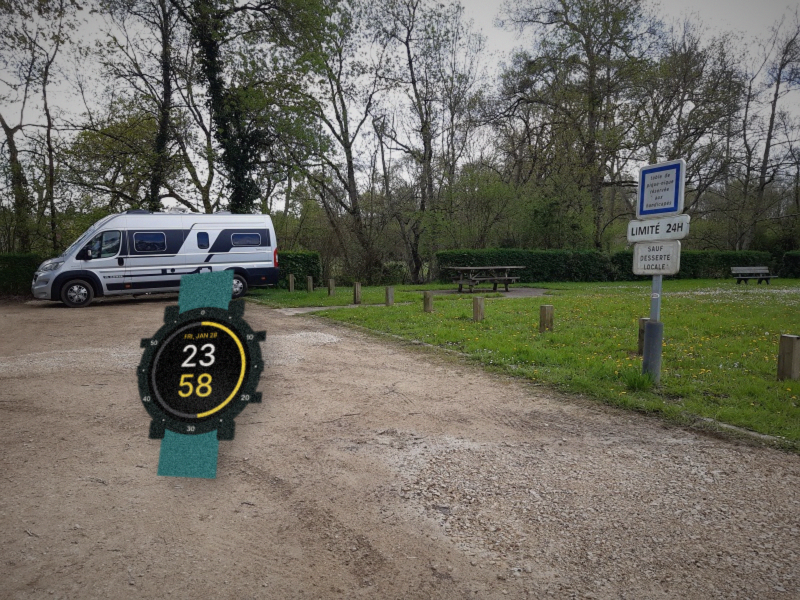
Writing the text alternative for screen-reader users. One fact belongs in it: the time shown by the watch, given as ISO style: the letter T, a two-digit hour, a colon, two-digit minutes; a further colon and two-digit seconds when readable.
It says T23:58
